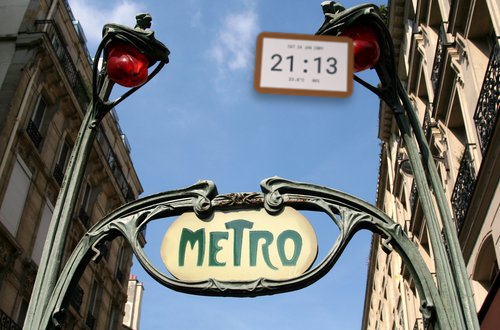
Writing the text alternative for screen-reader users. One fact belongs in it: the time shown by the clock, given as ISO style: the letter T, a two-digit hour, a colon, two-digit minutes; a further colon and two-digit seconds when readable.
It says T21:13
